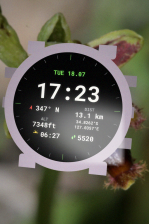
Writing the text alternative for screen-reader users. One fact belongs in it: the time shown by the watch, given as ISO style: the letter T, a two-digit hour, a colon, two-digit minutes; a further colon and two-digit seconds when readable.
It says T17:23
